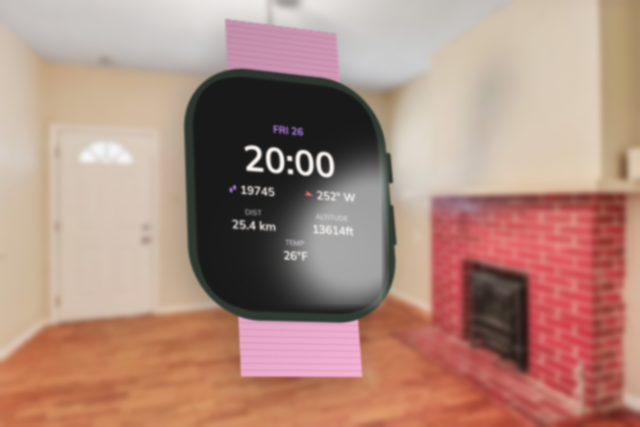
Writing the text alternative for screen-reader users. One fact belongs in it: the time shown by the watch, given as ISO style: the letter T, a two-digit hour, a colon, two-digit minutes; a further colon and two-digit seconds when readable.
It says T20:00
